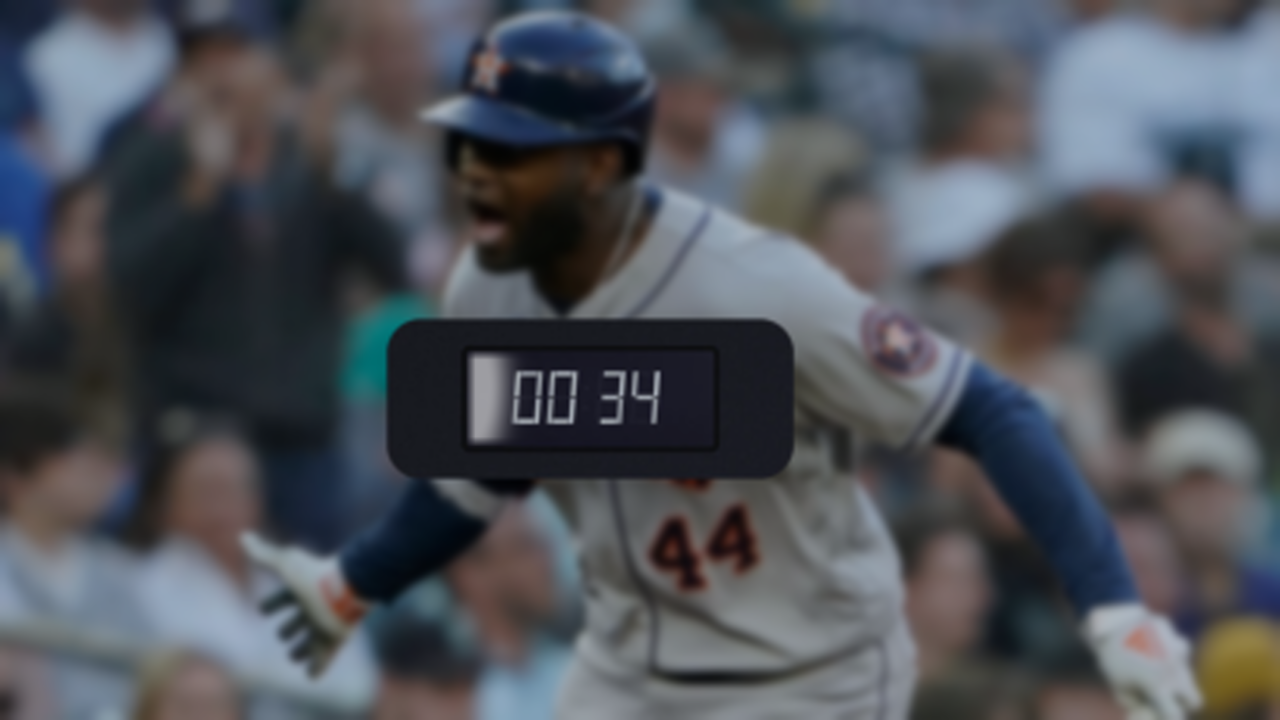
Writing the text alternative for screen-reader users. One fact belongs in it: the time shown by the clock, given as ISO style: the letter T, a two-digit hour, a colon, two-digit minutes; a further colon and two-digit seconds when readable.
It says T00:34
